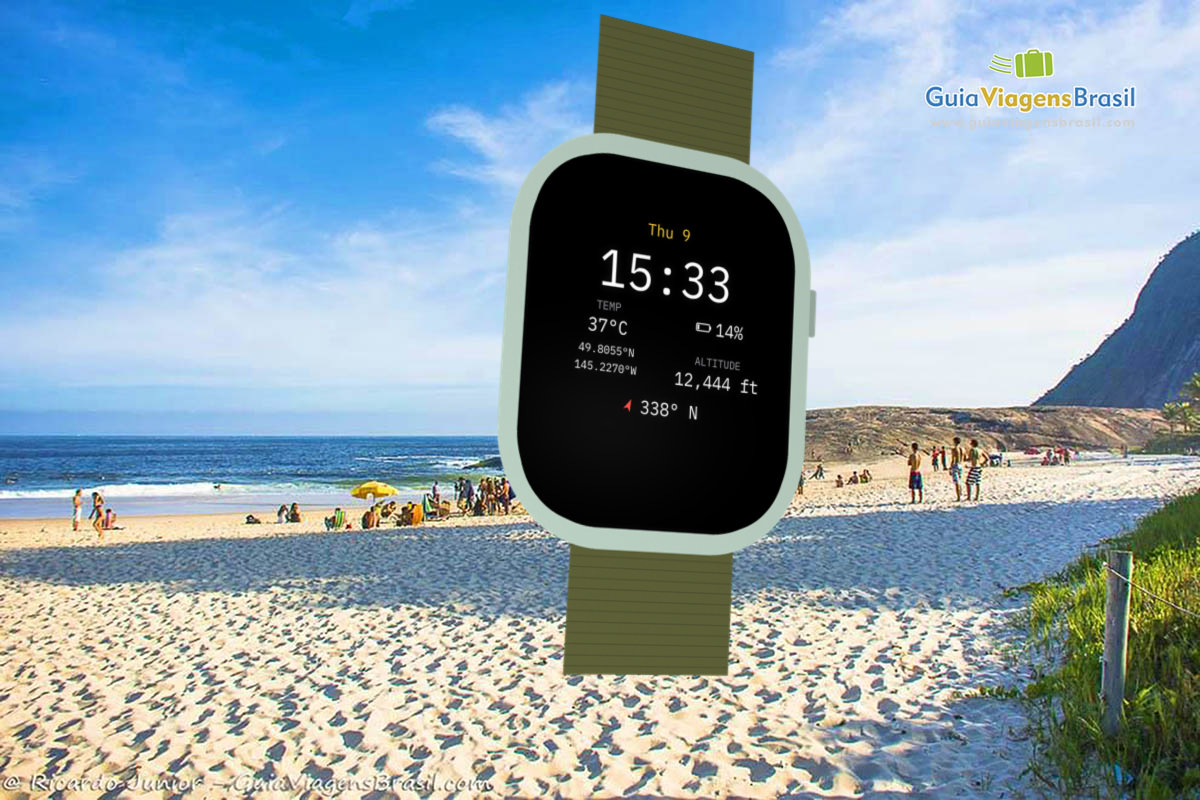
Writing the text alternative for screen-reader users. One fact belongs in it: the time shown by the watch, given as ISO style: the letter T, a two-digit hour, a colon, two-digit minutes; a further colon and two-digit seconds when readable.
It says T15:33
